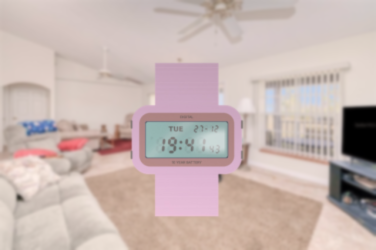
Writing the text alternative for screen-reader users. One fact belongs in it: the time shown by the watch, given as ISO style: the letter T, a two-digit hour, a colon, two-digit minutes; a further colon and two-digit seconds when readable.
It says T19:41
